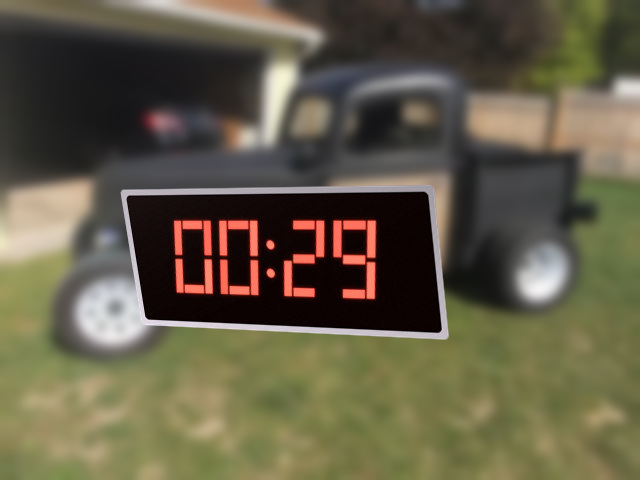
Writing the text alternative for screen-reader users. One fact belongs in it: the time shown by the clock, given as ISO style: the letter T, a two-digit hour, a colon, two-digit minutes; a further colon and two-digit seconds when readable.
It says T00:29
